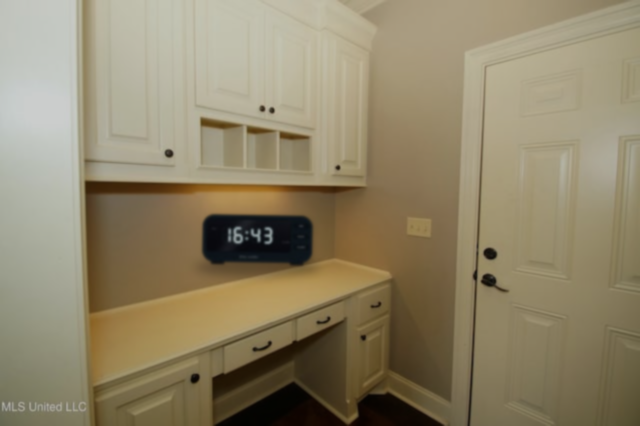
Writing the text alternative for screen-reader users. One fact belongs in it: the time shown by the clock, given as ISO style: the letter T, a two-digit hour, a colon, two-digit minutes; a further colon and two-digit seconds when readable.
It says T16:43
